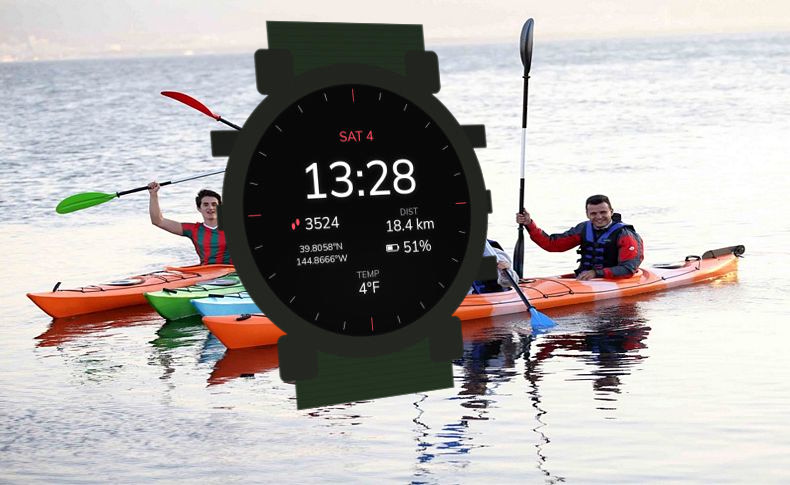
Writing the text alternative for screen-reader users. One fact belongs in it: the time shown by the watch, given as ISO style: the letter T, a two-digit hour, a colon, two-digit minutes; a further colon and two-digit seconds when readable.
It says T13:28
